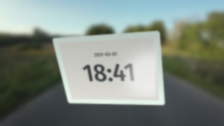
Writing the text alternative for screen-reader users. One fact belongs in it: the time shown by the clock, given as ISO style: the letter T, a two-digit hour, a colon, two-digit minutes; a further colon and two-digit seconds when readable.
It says T18:41
